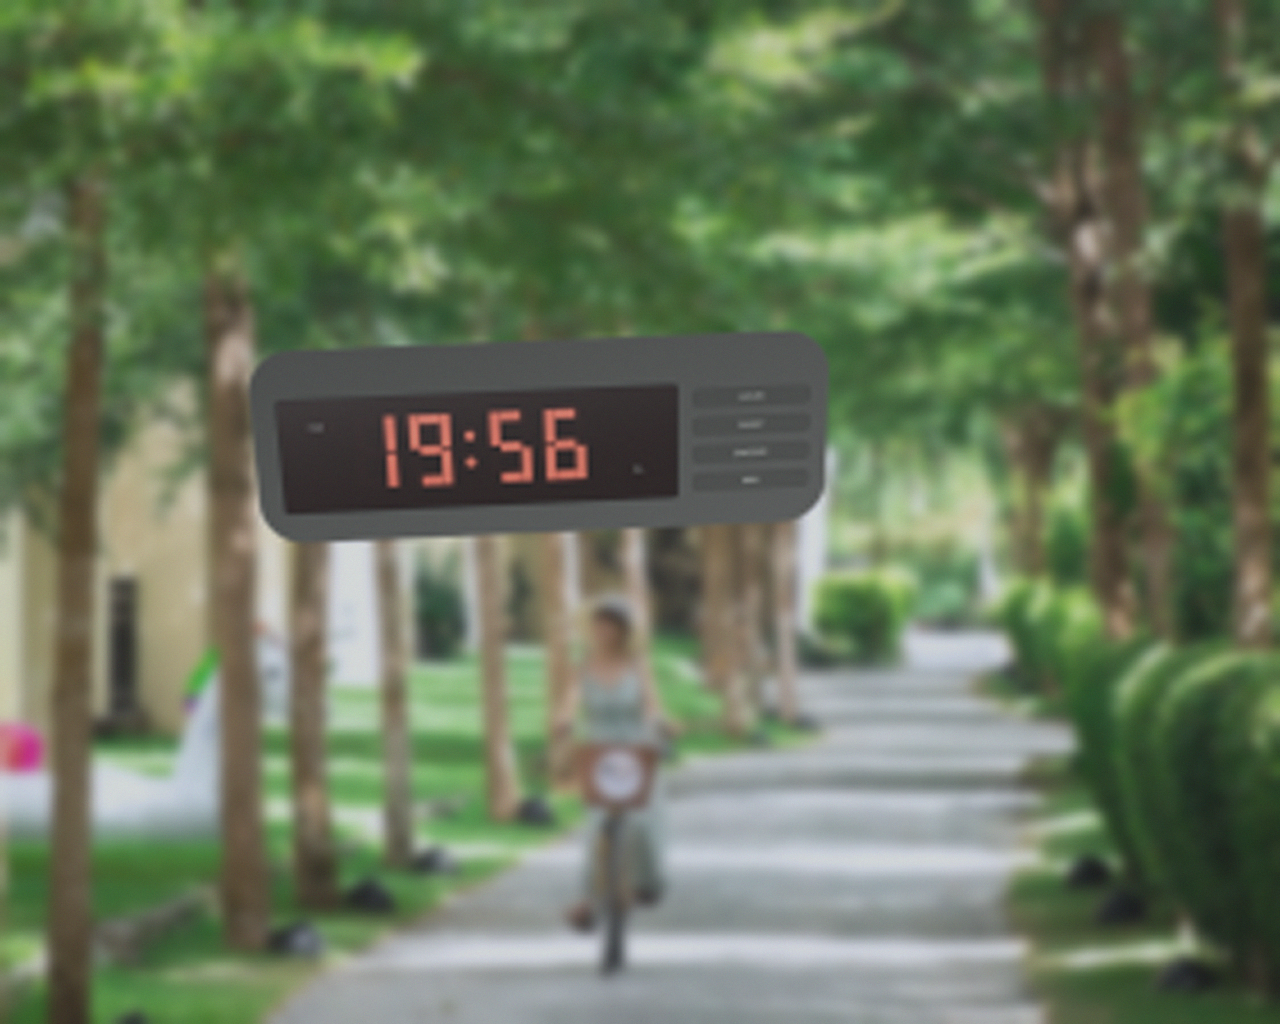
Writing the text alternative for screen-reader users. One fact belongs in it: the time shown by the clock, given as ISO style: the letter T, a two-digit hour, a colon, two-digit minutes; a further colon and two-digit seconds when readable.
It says T19:56
